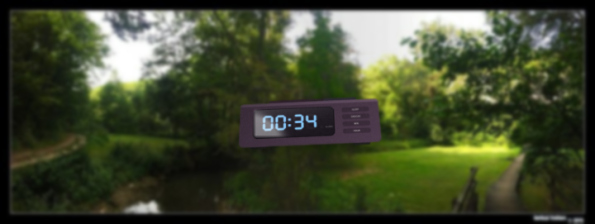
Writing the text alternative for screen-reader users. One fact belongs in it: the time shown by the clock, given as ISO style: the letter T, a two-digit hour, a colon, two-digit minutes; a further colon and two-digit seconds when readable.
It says T00:34
